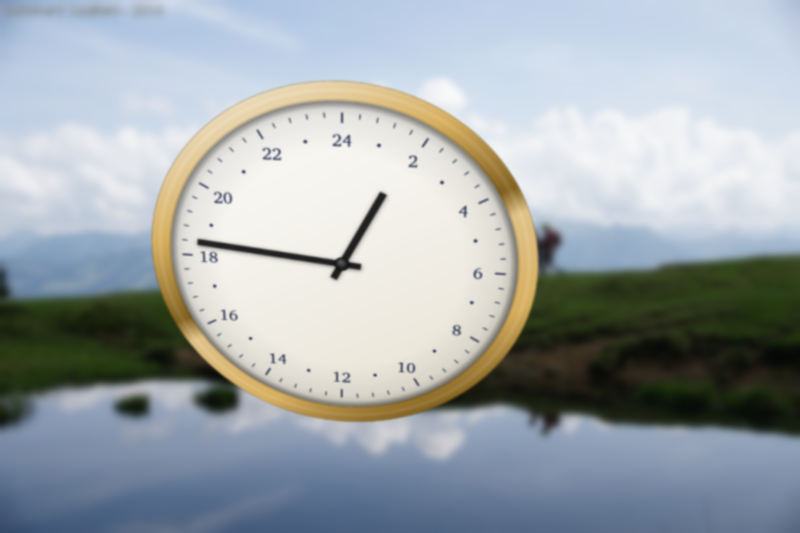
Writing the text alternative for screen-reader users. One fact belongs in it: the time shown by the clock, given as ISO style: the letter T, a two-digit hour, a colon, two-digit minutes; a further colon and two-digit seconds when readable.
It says T01:46
